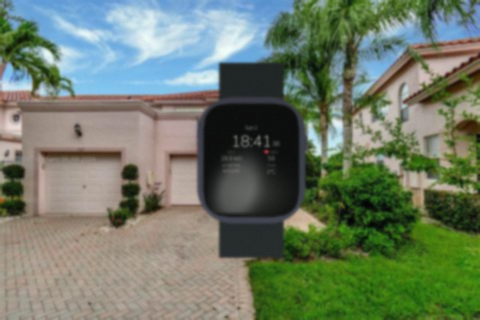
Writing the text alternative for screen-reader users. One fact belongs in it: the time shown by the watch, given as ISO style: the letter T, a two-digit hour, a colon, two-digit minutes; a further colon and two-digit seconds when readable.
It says T18:41
